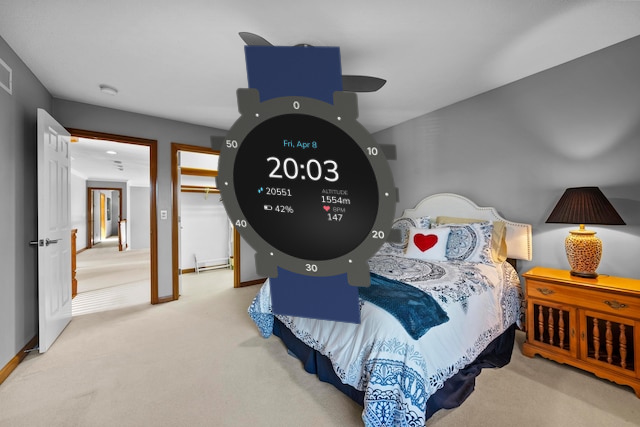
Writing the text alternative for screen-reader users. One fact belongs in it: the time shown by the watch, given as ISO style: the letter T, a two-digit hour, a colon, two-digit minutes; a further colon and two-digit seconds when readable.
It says T20:03
